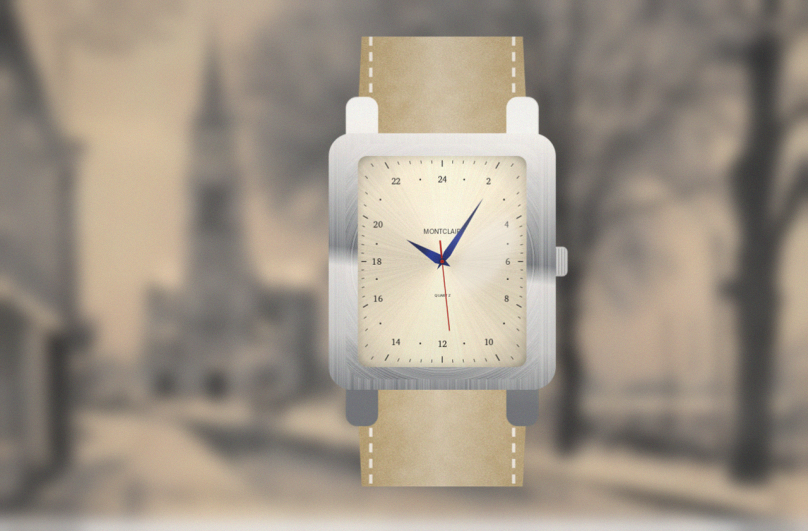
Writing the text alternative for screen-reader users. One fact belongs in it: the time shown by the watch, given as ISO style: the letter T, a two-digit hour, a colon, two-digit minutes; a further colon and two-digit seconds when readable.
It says T20:05:29
